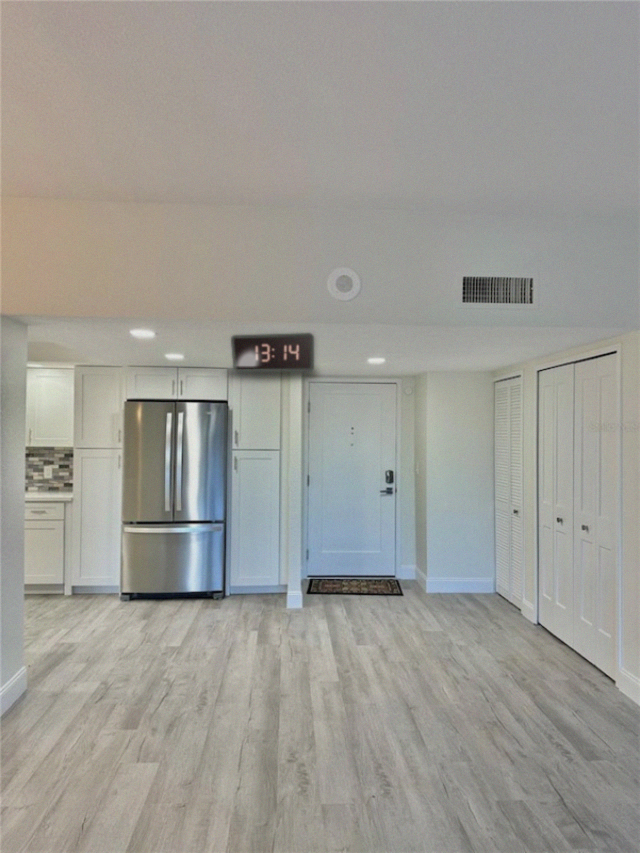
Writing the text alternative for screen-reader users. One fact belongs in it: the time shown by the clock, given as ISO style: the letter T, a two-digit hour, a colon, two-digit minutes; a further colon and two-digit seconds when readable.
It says T13:14
